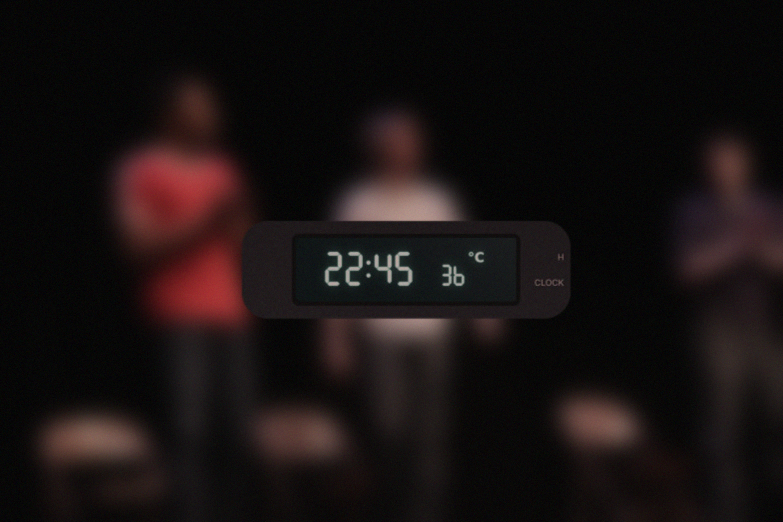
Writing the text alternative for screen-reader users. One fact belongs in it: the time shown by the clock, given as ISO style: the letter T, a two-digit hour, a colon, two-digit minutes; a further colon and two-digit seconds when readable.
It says T22:45
